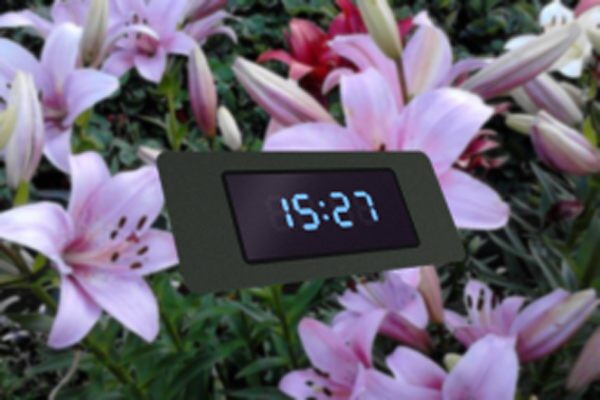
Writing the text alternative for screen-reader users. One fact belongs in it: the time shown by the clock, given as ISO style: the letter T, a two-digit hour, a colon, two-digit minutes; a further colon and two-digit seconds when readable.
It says T15:27
